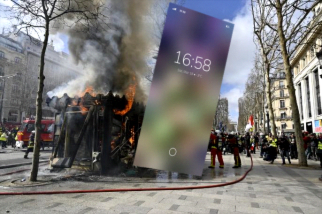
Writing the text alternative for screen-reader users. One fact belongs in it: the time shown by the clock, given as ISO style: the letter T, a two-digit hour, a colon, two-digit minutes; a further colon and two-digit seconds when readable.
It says T16:58
